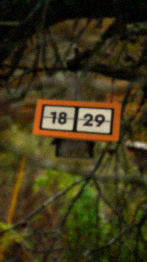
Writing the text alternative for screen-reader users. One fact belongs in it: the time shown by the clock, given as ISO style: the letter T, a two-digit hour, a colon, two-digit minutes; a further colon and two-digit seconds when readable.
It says T18:29
